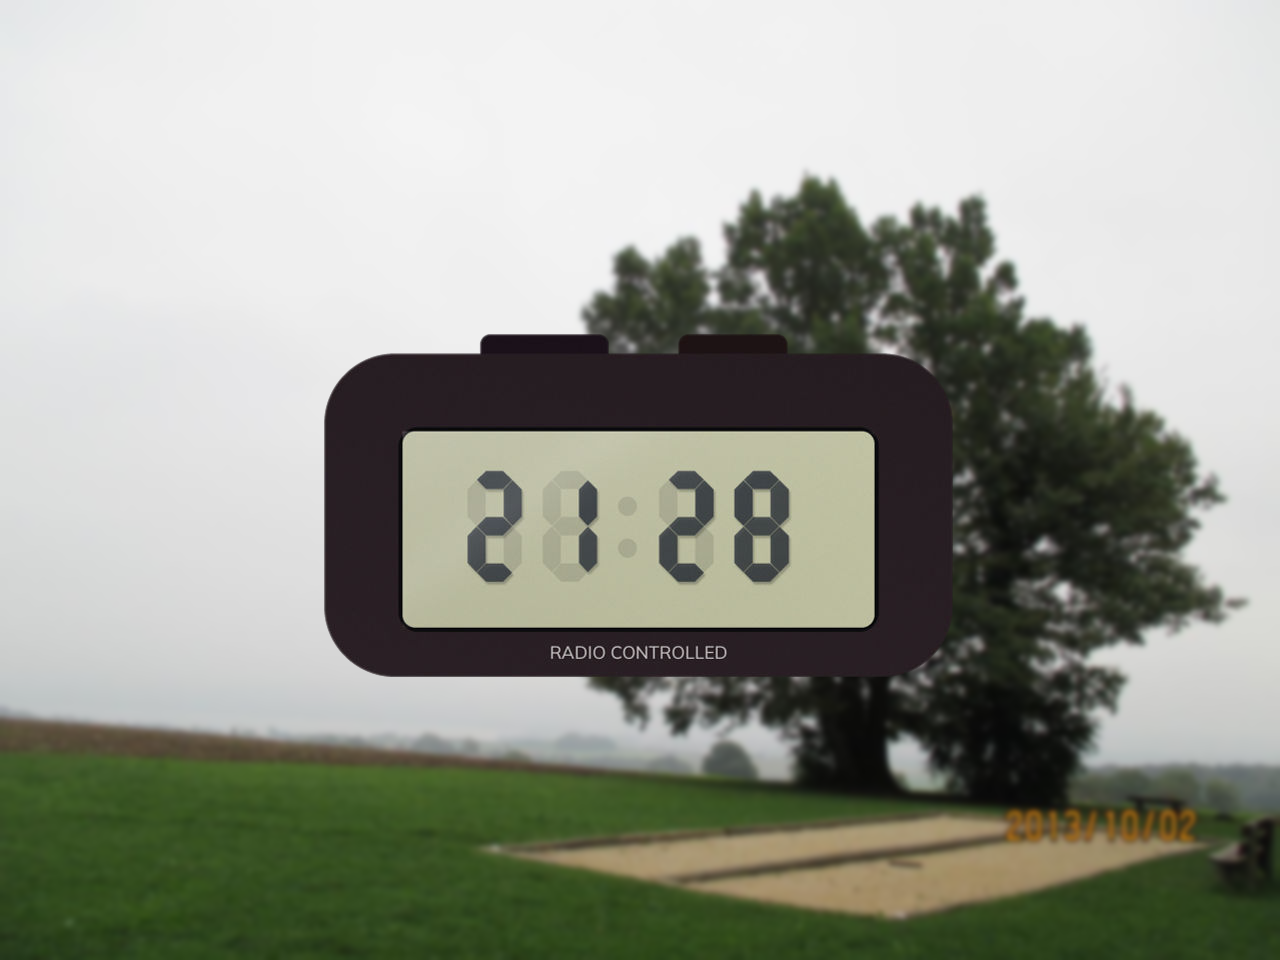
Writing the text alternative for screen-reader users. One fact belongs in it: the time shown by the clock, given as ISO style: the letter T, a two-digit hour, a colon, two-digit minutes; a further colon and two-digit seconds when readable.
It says T21:28
